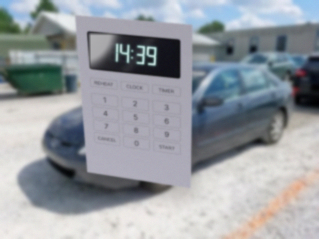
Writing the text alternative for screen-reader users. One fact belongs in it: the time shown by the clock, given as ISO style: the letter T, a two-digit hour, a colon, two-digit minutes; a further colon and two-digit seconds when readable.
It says T14:39
